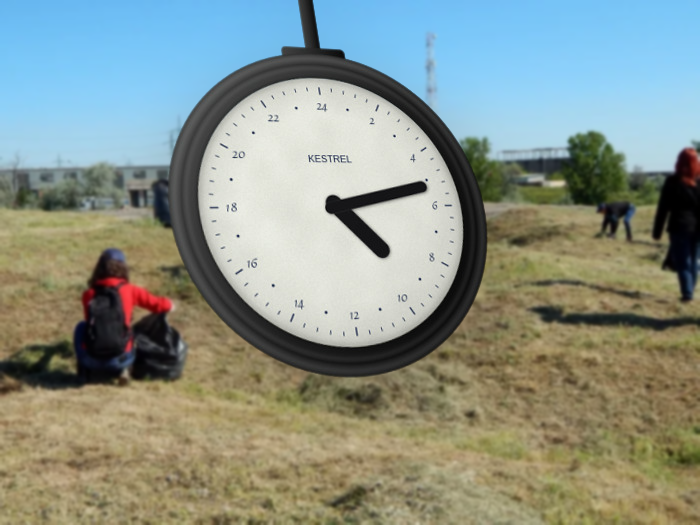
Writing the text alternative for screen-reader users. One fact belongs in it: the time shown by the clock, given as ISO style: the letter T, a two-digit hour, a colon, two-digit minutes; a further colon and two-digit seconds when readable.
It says T09:13
